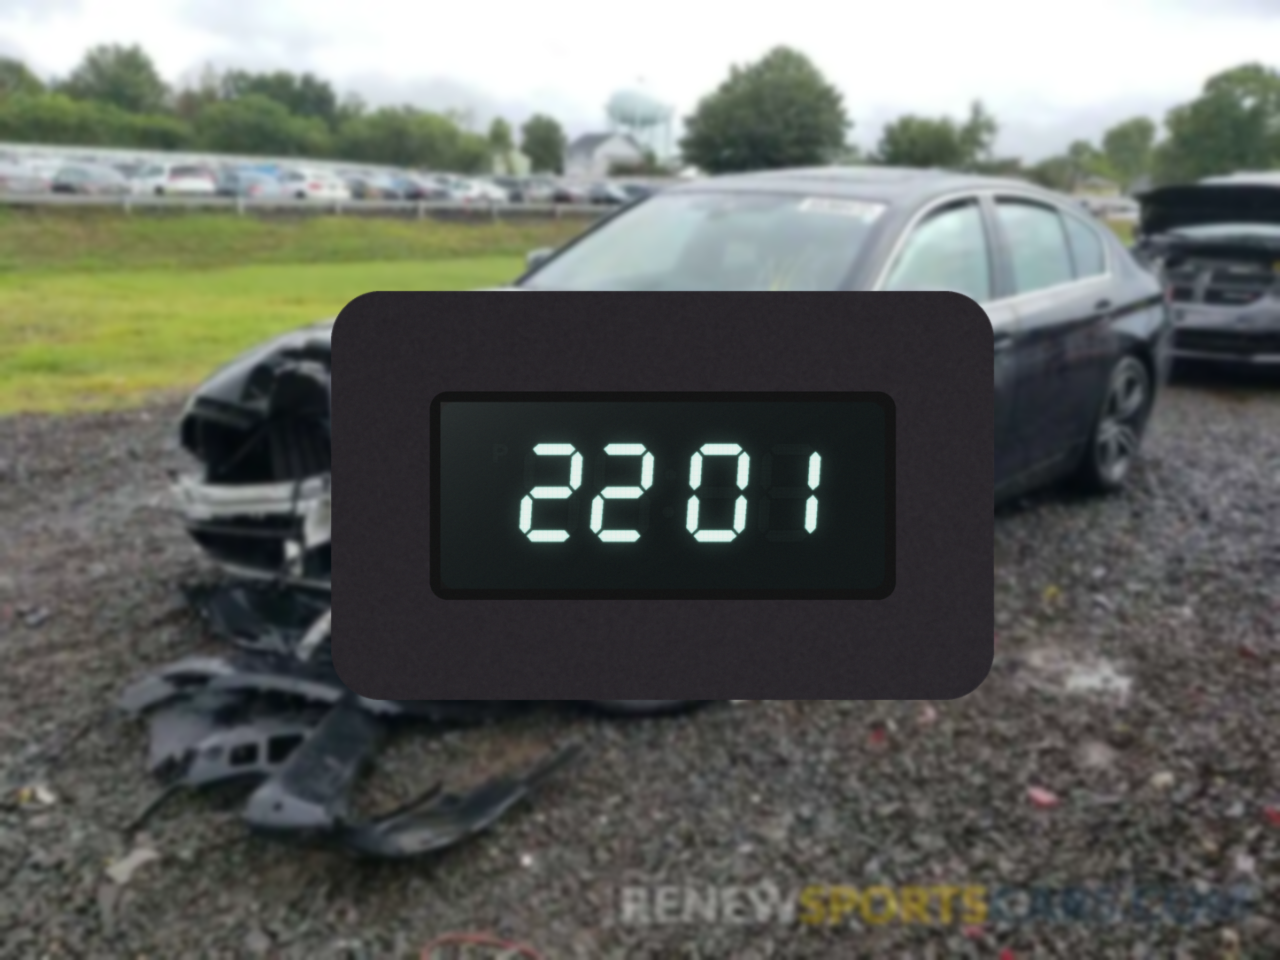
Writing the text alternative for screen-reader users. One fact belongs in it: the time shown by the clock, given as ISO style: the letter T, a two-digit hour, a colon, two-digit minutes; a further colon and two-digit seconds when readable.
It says T22:01
